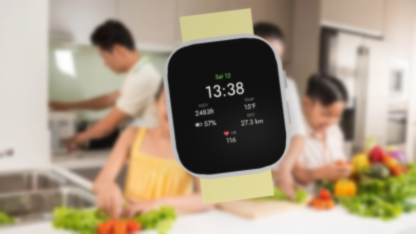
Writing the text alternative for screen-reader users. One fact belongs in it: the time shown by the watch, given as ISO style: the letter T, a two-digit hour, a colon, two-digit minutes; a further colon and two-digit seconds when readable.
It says T13:38
